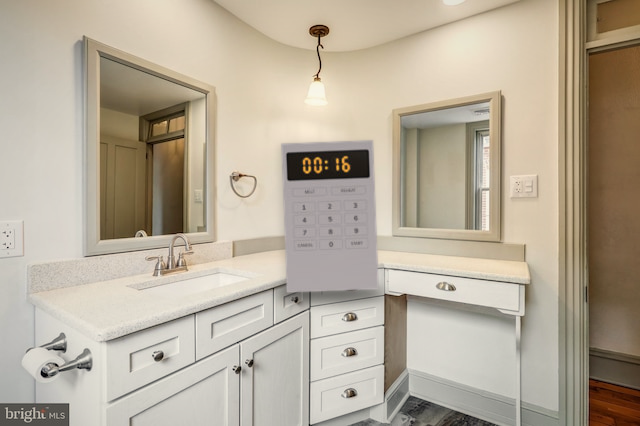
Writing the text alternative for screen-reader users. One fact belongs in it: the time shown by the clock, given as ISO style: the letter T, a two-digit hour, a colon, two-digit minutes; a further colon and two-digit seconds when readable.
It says T00:16
